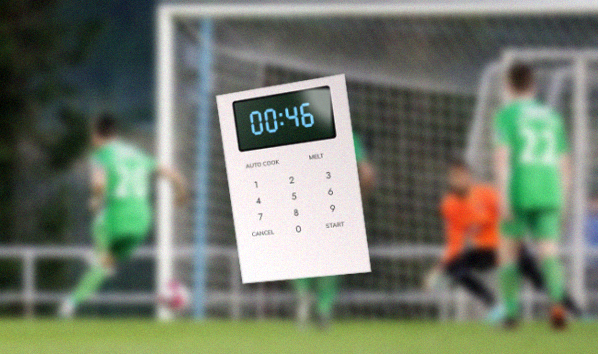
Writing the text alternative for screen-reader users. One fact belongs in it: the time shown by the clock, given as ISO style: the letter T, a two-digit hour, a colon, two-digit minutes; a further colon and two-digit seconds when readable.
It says T00:46
